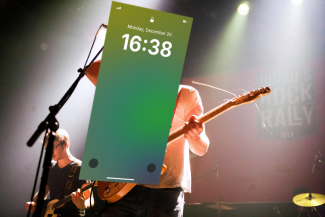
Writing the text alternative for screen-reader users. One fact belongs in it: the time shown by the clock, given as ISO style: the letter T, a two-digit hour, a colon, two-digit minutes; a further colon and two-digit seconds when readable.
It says T16:38
